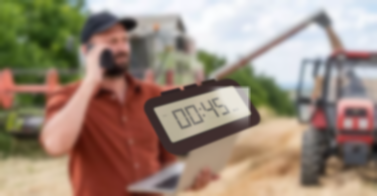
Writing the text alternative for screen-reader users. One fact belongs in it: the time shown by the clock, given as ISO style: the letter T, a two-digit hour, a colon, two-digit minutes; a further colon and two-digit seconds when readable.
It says T00:45
